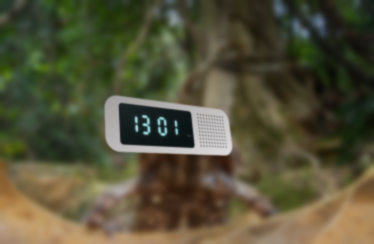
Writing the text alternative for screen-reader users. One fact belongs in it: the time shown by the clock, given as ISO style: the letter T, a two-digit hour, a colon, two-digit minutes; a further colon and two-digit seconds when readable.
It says T13:01
